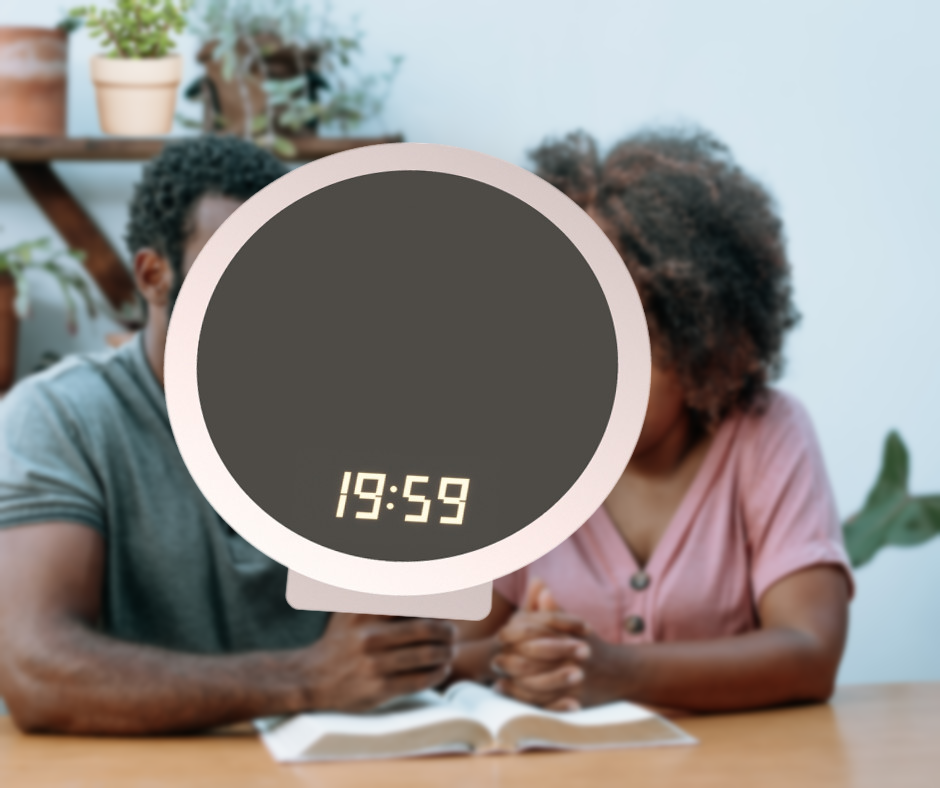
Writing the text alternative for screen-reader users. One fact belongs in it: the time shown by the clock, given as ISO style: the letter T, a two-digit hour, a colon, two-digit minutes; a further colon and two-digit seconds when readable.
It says T19:59
